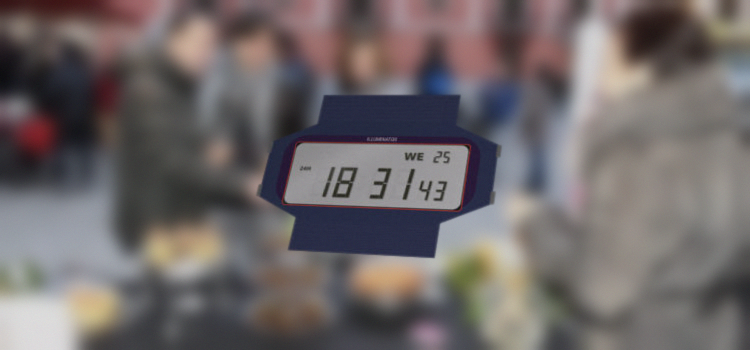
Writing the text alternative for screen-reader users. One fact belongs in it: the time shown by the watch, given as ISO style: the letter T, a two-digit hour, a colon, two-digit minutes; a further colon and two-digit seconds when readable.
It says T18:31:43
